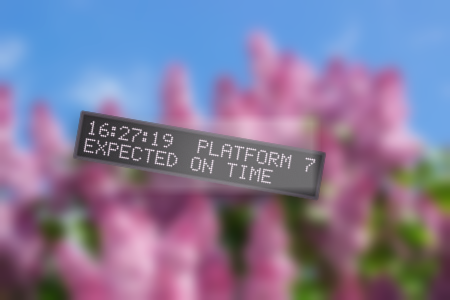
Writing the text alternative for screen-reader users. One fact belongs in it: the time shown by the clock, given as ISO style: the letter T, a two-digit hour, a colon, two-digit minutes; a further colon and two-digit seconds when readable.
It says T16:27:19
